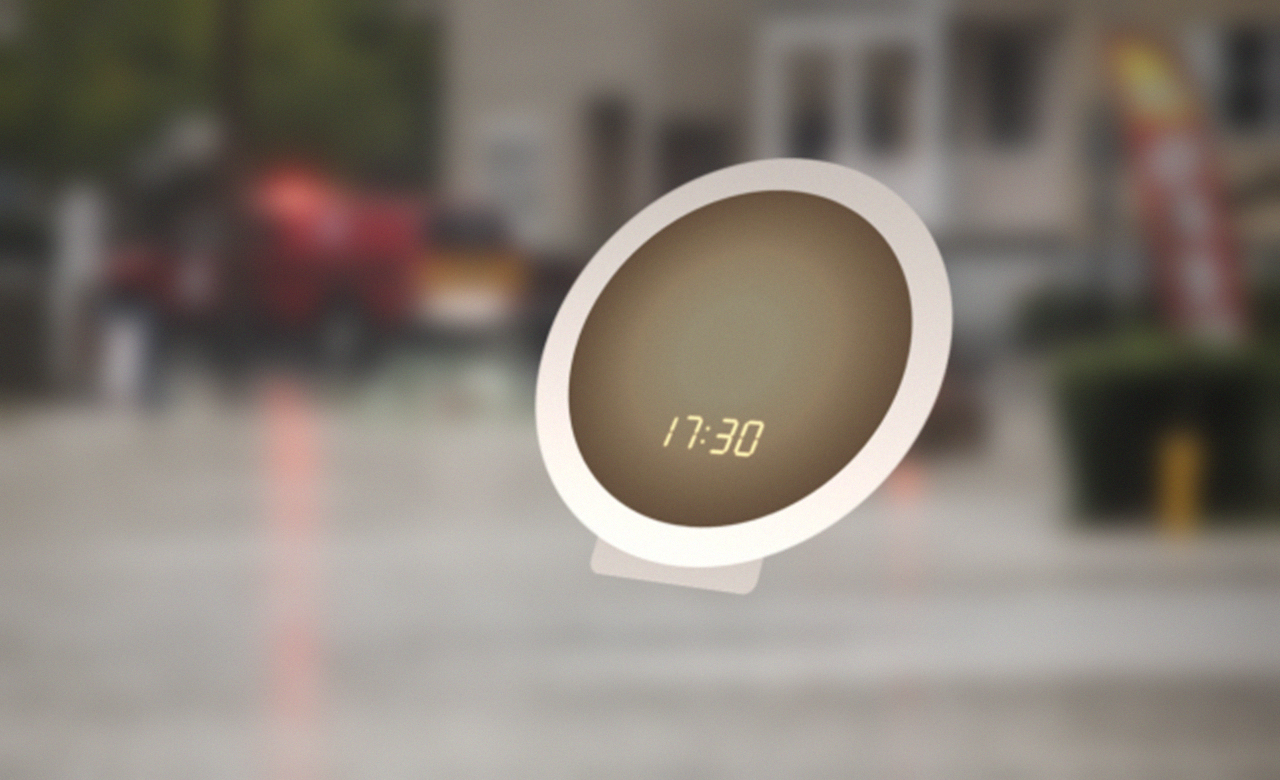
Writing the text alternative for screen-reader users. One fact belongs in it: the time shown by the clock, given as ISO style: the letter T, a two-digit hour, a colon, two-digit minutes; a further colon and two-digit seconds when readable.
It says T17:30
